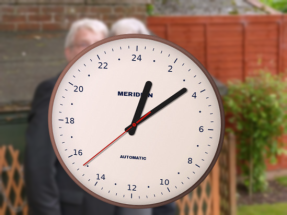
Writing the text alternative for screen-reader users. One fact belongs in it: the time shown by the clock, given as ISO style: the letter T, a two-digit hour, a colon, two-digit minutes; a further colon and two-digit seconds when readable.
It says T01:08:38
